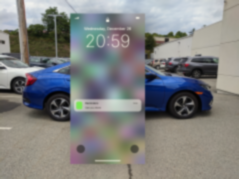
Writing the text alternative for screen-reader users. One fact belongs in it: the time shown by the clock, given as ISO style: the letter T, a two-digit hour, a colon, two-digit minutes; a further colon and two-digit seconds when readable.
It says T20:59
